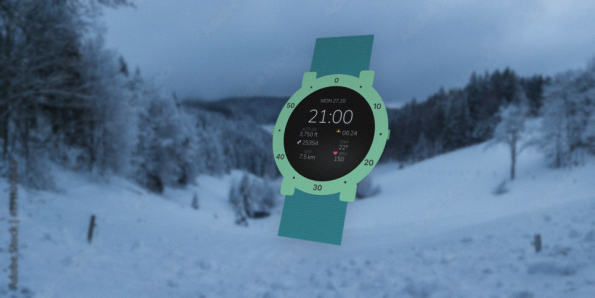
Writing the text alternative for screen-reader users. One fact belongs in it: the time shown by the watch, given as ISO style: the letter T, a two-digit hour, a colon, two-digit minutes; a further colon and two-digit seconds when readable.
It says T21:00
